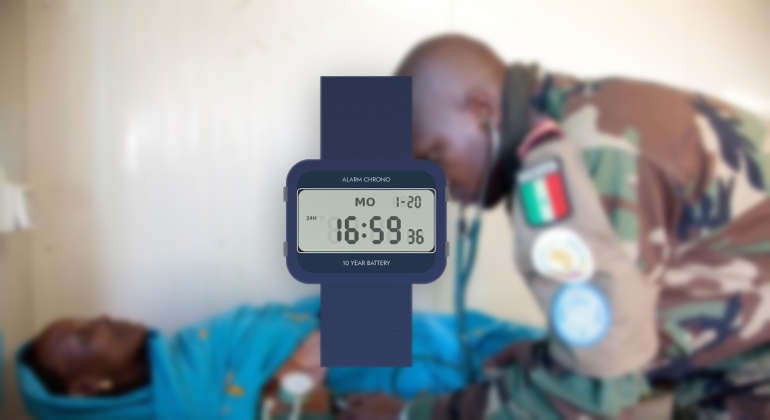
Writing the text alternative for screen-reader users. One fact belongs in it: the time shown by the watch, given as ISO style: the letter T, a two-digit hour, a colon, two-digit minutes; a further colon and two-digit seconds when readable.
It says T16:59:36
